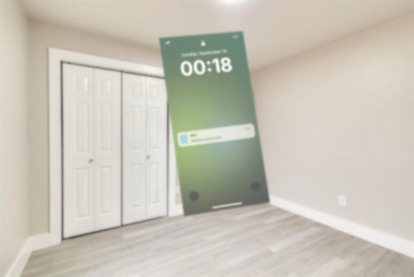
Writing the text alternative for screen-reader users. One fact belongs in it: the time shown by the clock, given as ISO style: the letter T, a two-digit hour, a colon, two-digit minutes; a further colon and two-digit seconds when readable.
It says T00:18
